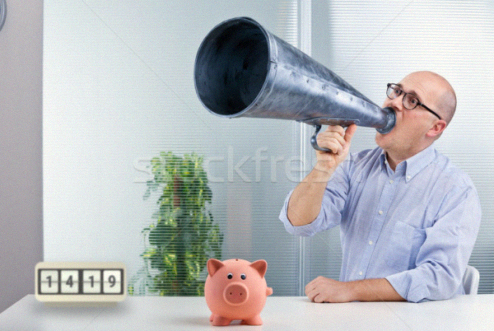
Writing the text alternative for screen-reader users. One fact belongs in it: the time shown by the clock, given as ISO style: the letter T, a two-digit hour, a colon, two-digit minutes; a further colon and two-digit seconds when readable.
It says T14:19
